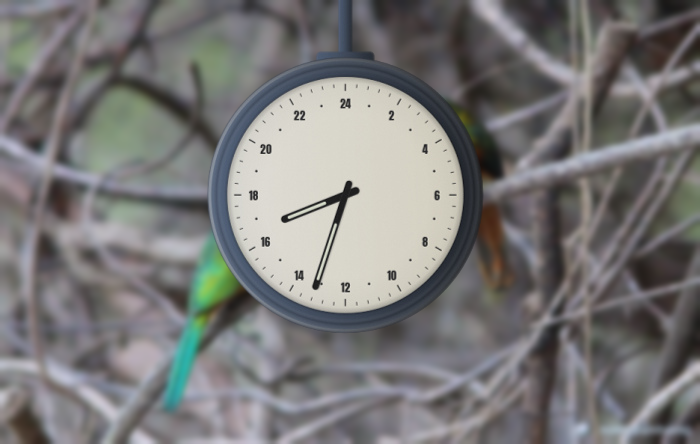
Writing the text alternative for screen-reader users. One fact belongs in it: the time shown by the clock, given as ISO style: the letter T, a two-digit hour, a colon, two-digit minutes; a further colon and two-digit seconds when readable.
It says T16:33
